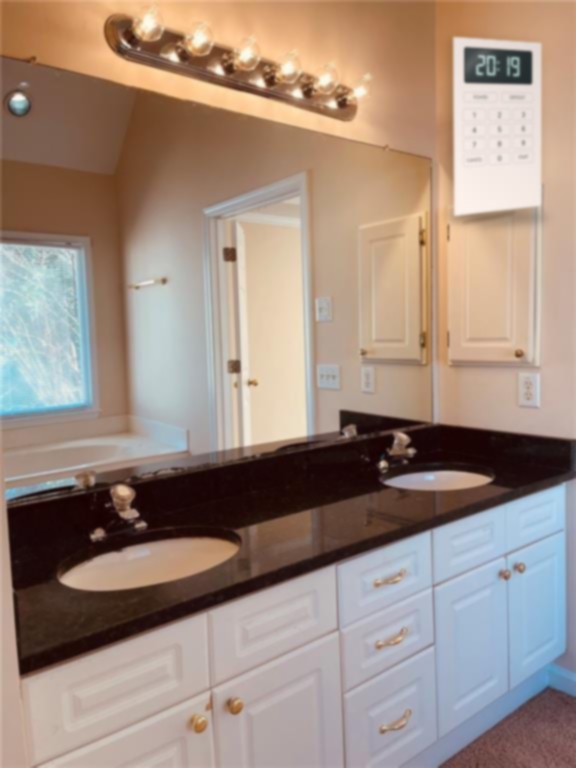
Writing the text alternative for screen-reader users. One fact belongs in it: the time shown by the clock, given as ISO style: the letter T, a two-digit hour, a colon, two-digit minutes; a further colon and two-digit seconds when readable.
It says T20:19
